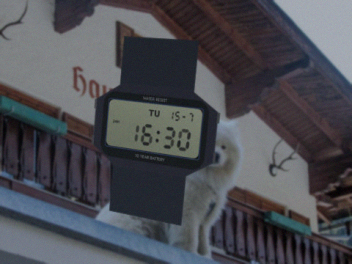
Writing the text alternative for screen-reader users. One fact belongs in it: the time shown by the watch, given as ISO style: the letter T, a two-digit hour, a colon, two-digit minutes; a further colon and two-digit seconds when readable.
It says T16:30
